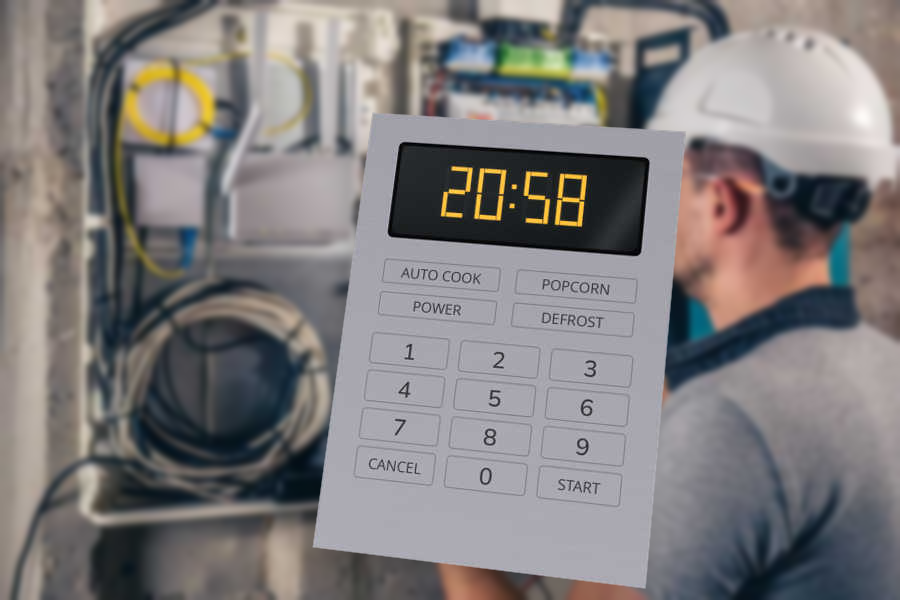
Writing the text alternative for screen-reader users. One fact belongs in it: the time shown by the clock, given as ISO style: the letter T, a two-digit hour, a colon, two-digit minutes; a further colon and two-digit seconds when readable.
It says T20:58
